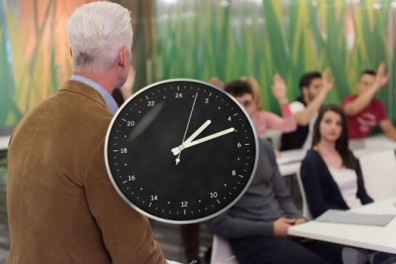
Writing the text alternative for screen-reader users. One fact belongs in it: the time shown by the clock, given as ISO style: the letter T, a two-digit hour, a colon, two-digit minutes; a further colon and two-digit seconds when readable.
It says T03:12:03
